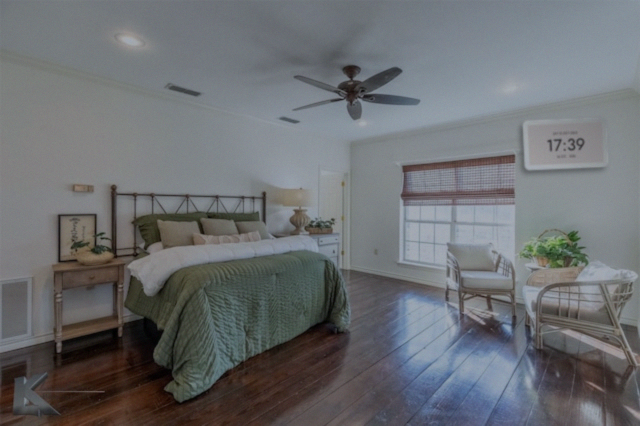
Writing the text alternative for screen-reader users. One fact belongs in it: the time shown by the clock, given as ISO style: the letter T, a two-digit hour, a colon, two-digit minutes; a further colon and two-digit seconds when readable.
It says T17:39
